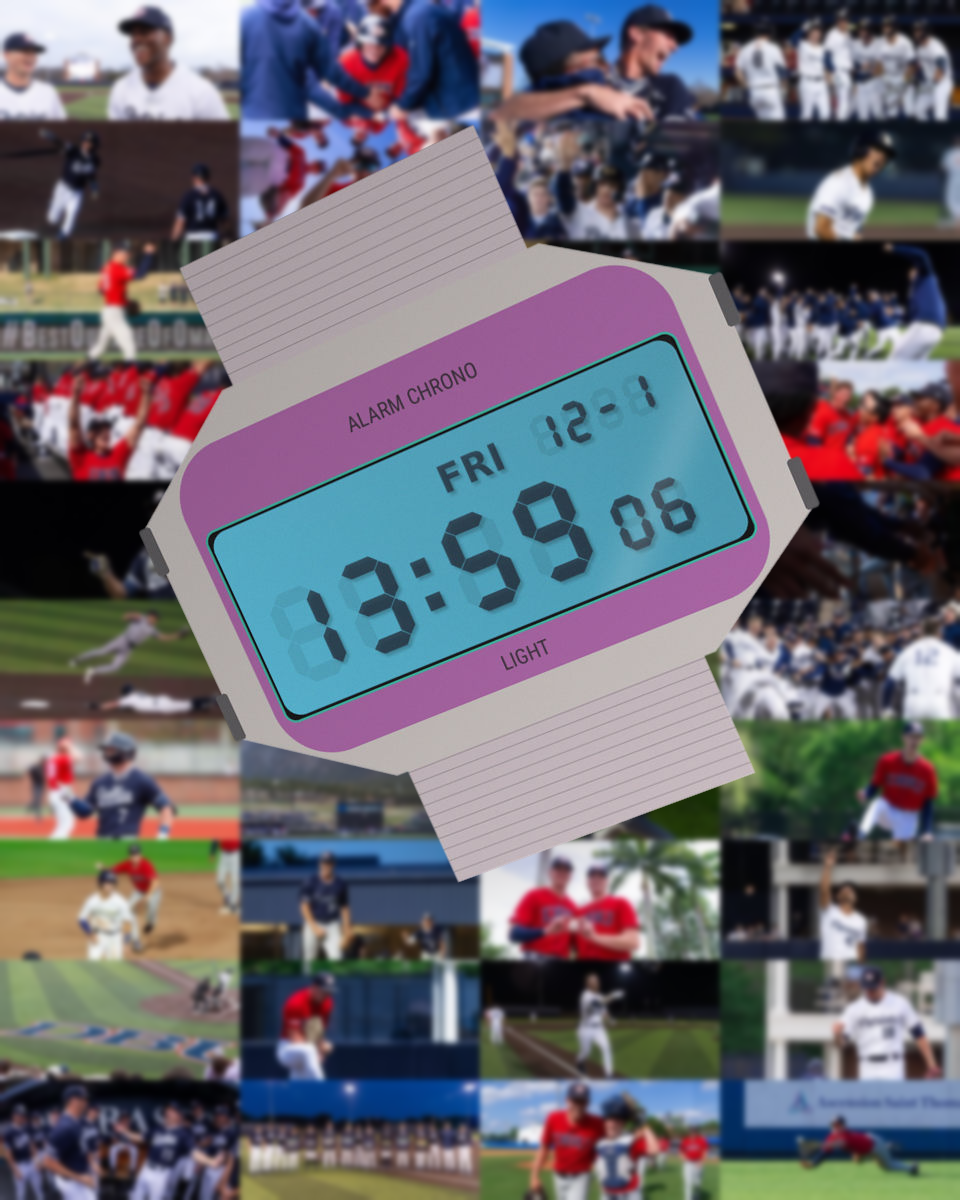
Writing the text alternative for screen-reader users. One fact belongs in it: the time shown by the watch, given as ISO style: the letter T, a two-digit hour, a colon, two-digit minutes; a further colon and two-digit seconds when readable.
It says T13:59:06
